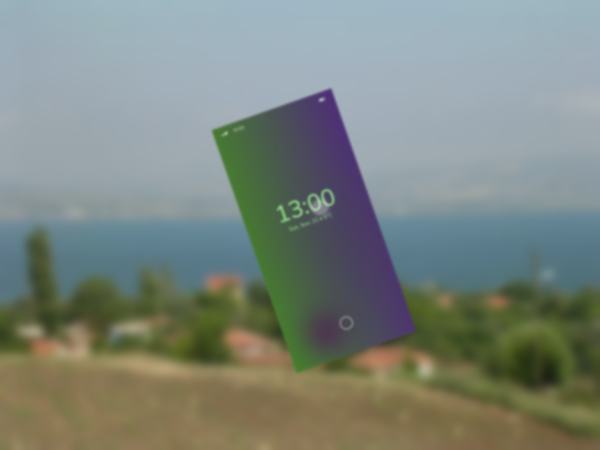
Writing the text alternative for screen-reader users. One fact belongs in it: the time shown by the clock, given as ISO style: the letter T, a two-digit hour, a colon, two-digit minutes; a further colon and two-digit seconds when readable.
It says T13:00
